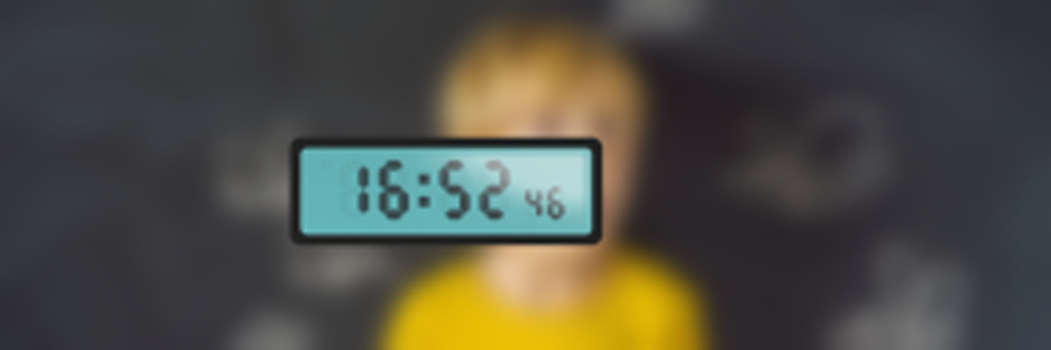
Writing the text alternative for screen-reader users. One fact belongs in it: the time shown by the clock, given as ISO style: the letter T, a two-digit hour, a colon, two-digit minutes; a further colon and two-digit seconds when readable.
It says T16:52:46
